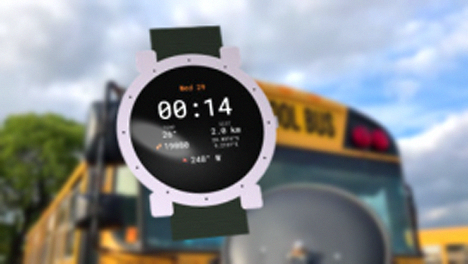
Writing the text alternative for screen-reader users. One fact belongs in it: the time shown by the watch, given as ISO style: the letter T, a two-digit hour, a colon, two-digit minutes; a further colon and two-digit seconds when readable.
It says T00:14
